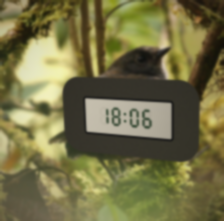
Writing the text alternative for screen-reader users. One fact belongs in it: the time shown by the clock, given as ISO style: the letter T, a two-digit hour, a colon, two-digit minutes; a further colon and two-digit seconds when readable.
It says T18:06
